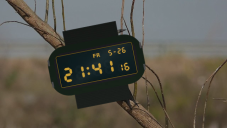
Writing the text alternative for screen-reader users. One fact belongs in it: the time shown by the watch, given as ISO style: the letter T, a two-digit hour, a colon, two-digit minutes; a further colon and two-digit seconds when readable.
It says T21:41:16
